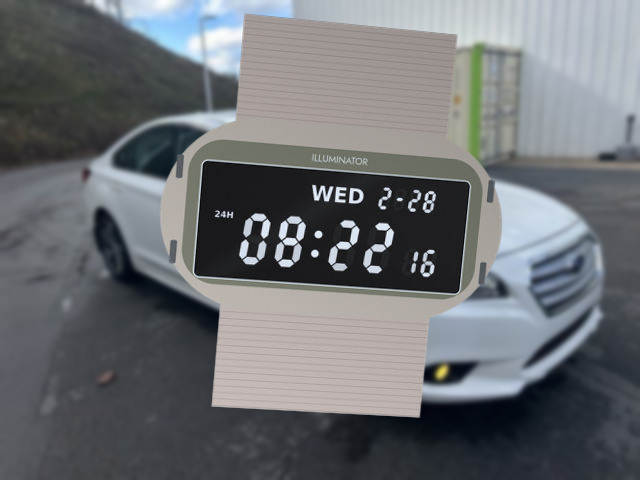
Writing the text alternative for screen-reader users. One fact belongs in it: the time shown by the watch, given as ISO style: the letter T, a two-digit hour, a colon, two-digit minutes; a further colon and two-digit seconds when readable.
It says T08:22:16
